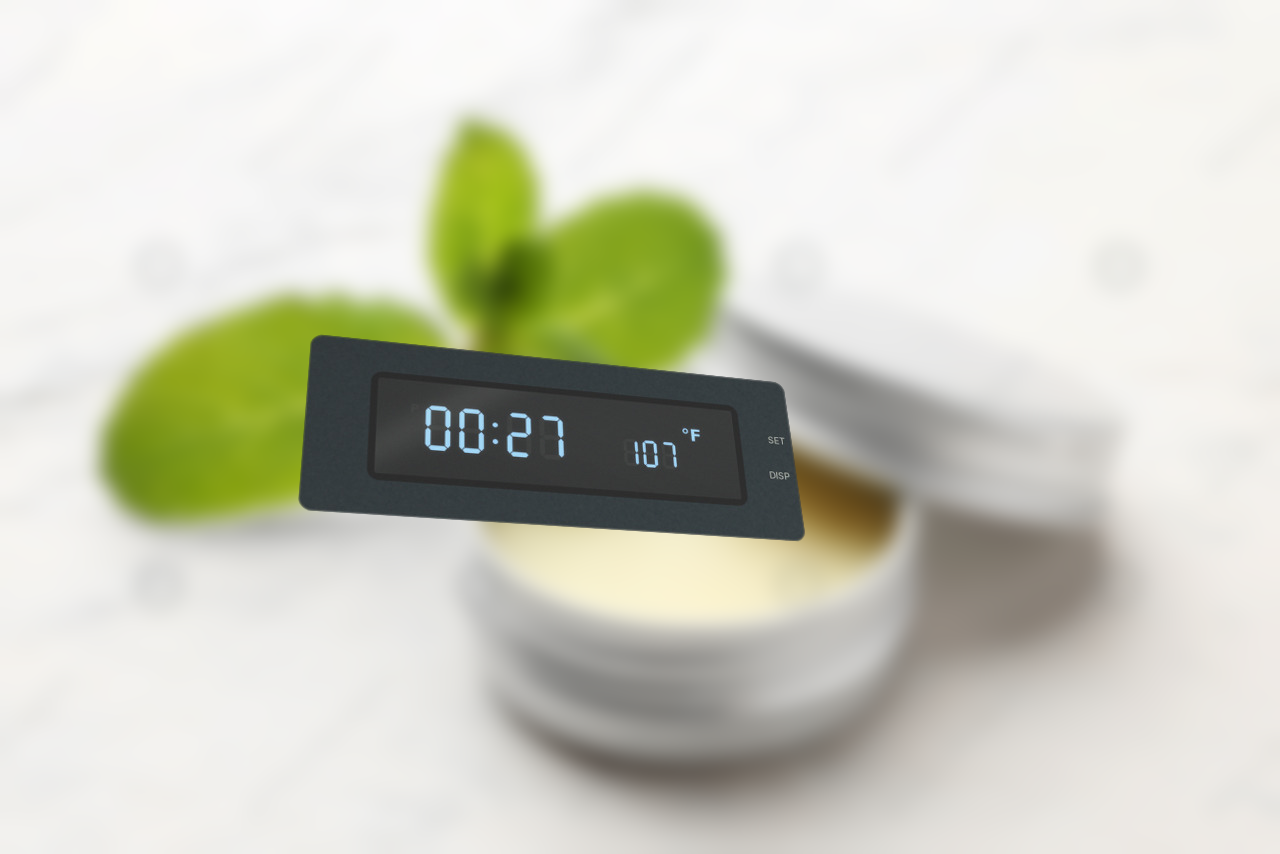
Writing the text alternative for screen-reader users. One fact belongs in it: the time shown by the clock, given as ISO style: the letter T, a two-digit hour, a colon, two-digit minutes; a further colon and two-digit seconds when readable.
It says T00:27
